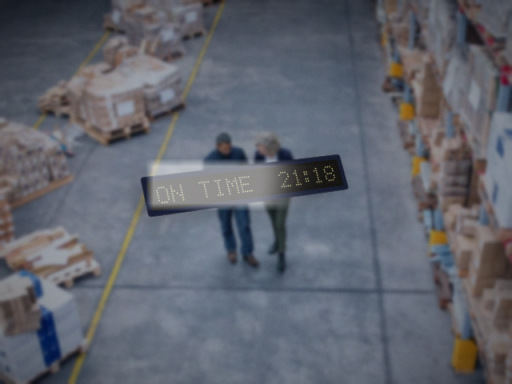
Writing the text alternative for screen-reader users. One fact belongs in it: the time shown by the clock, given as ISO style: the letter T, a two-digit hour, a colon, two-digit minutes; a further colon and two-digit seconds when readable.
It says T21:18
